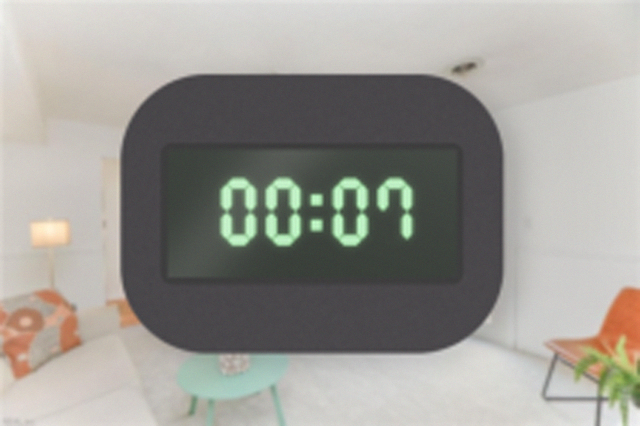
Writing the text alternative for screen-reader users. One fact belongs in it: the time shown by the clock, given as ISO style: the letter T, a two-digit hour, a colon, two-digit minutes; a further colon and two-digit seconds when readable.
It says T00:07
